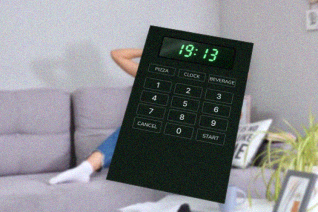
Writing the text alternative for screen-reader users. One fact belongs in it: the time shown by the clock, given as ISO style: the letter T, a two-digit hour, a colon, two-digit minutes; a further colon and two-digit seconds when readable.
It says T19:13
